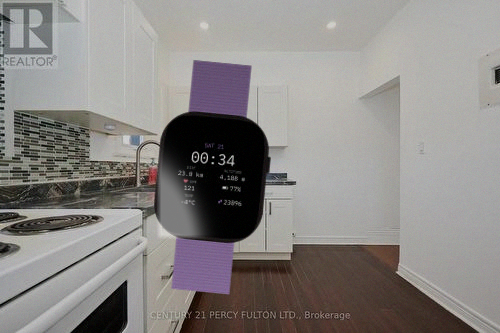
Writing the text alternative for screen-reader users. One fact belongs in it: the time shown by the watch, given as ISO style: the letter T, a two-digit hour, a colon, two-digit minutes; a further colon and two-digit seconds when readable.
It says T00:34
